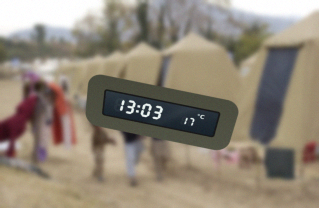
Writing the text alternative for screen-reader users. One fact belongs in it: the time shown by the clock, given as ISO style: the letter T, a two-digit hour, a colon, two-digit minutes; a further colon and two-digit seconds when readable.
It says T13:03
